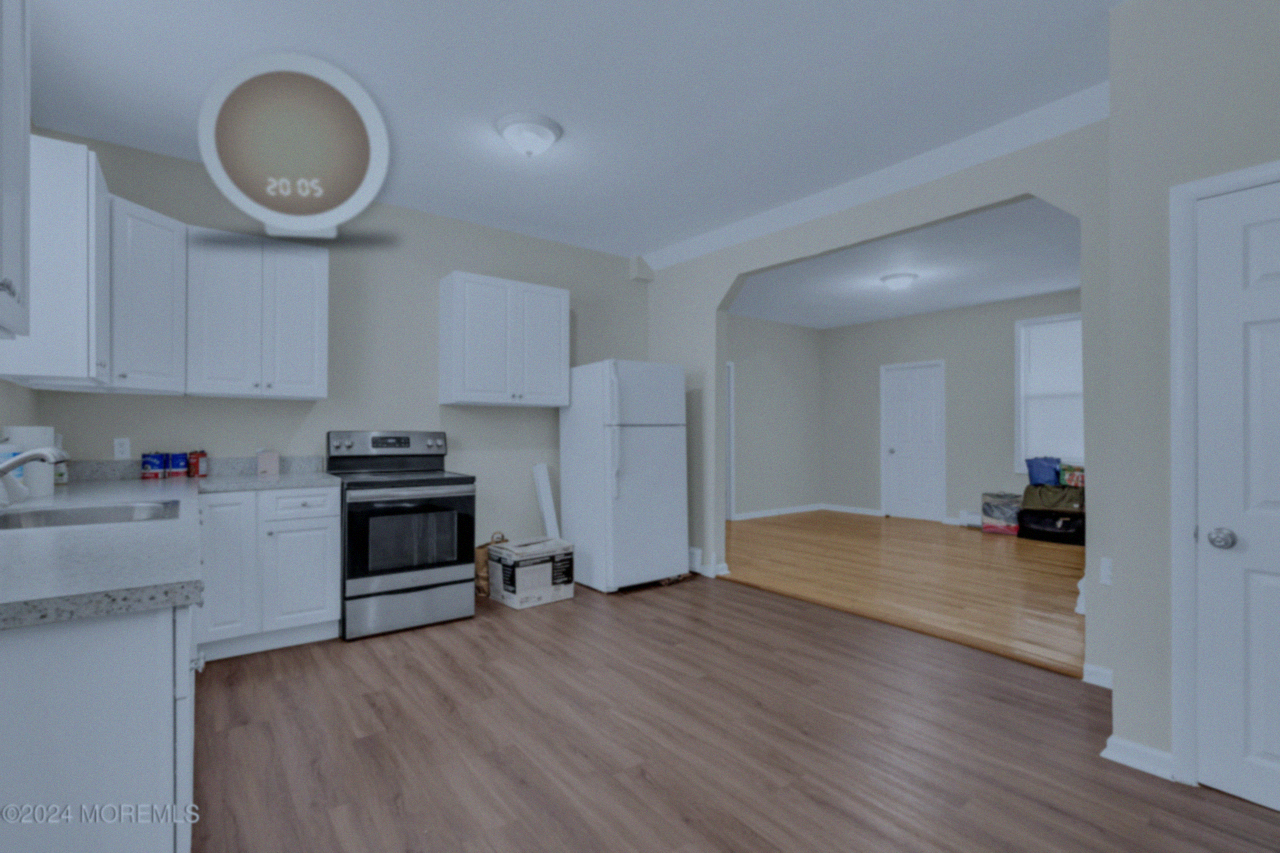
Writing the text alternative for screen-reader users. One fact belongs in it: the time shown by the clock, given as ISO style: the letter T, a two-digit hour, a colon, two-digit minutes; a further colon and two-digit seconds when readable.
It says T20:05
